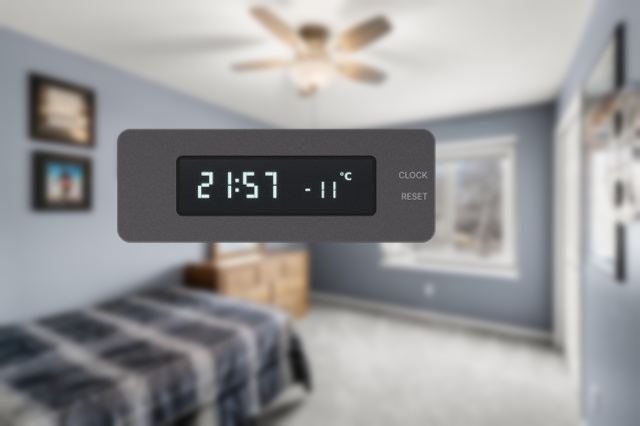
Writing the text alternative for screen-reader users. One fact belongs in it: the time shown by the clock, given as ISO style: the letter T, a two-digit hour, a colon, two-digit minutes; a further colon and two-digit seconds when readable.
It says T21:57
